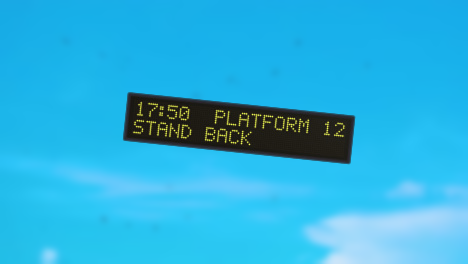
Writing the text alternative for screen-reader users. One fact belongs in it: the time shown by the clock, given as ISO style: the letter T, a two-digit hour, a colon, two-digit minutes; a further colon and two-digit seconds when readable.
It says T17:50
